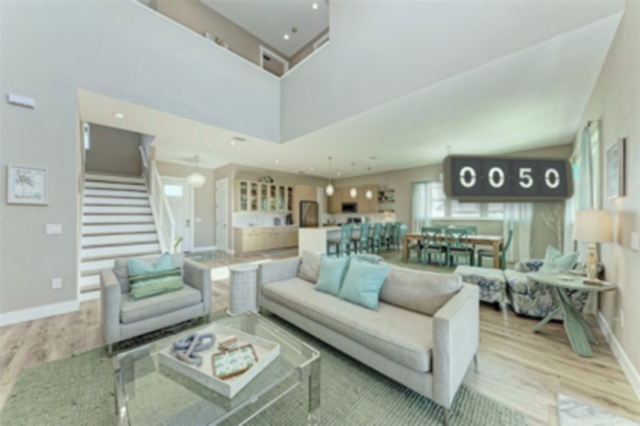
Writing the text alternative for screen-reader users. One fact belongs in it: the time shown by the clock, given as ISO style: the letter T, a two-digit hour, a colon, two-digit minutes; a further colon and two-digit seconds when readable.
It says T00:50
